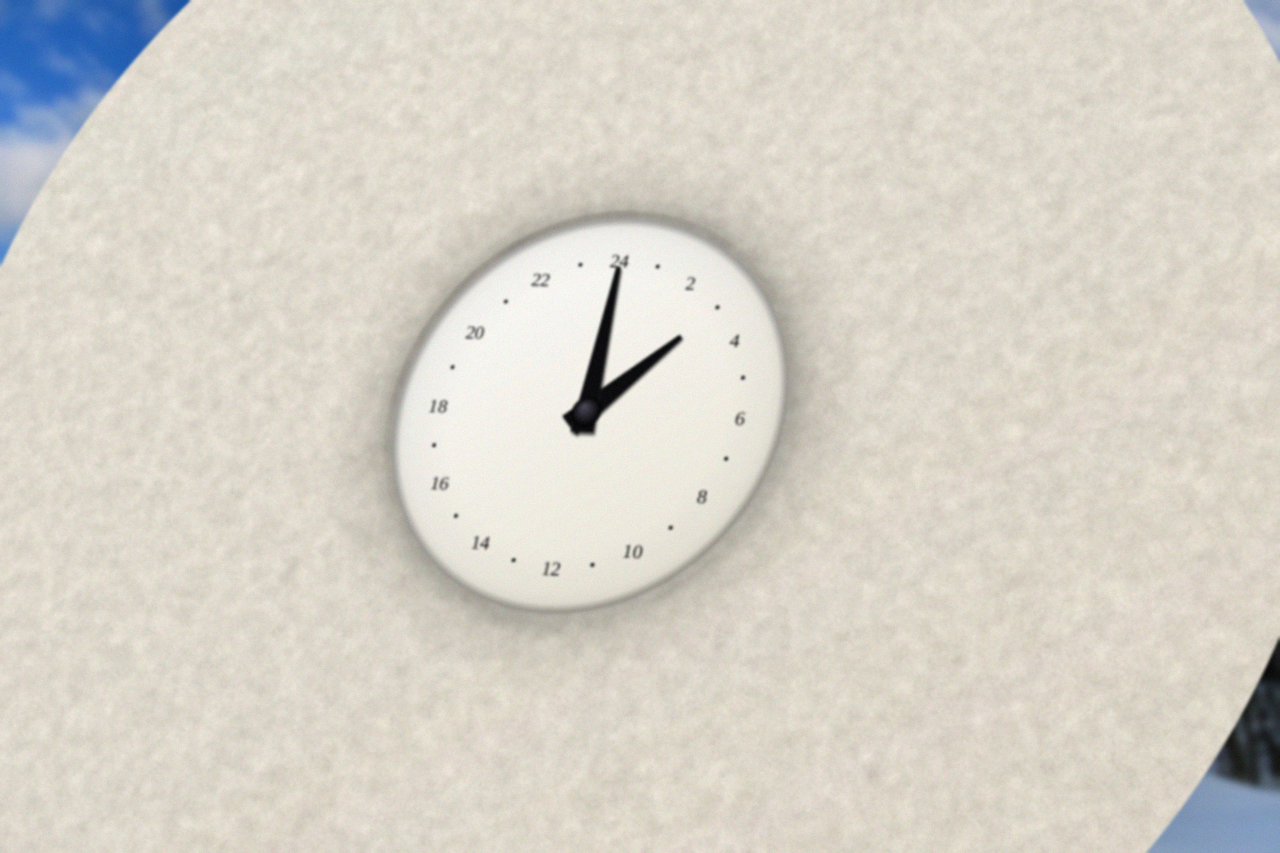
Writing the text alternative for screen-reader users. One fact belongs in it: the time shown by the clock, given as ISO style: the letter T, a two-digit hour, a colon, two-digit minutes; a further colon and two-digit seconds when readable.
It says T03:00
